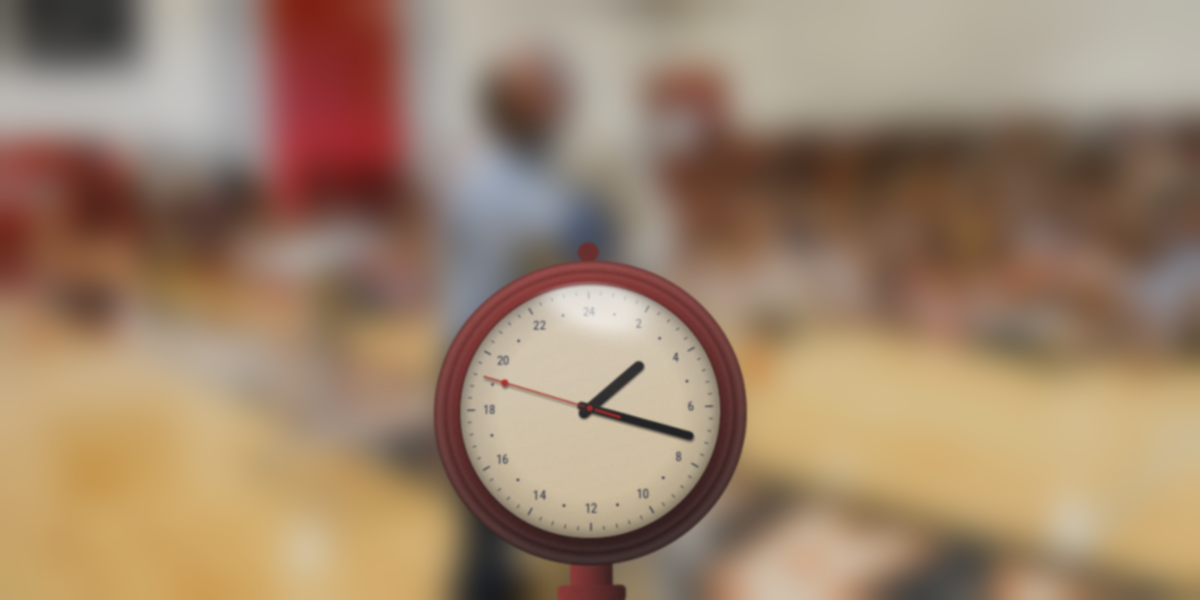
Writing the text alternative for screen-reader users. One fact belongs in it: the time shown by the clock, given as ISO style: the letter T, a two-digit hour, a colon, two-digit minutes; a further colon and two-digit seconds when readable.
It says T03:17:48
